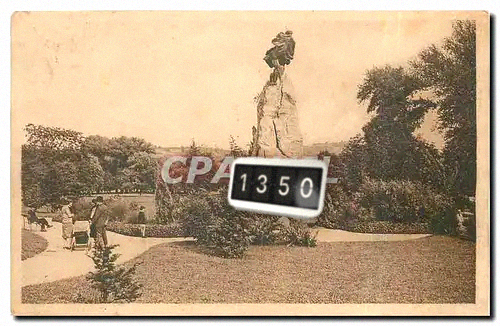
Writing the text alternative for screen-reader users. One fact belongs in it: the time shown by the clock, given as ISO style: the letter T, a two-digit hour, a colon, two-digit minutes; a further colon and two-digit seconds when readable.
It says T13:50
